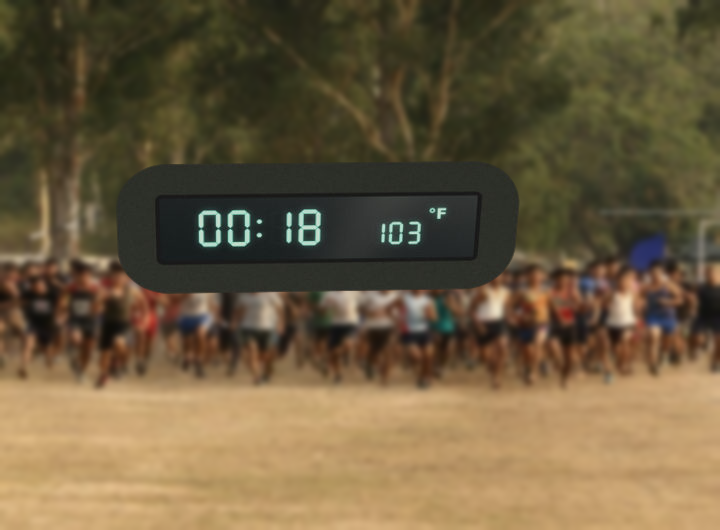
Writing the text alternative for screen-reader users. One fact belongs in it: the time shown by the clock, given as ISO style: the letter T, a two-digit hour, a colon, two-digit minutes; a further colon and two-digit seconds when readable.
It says T00:18
